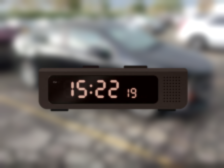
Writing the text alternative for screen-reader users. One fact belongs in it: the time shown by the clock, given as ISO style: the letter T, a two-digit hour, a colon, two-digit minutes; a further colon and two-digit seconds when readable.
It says T15:22:19
